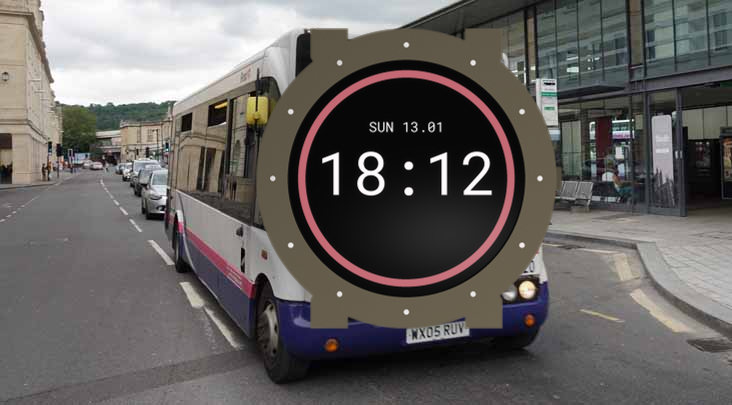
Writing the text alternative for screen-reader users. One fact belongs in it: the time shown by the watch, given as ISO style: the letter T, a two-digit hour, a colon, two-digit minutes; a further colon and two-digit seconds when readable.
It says T18:12
